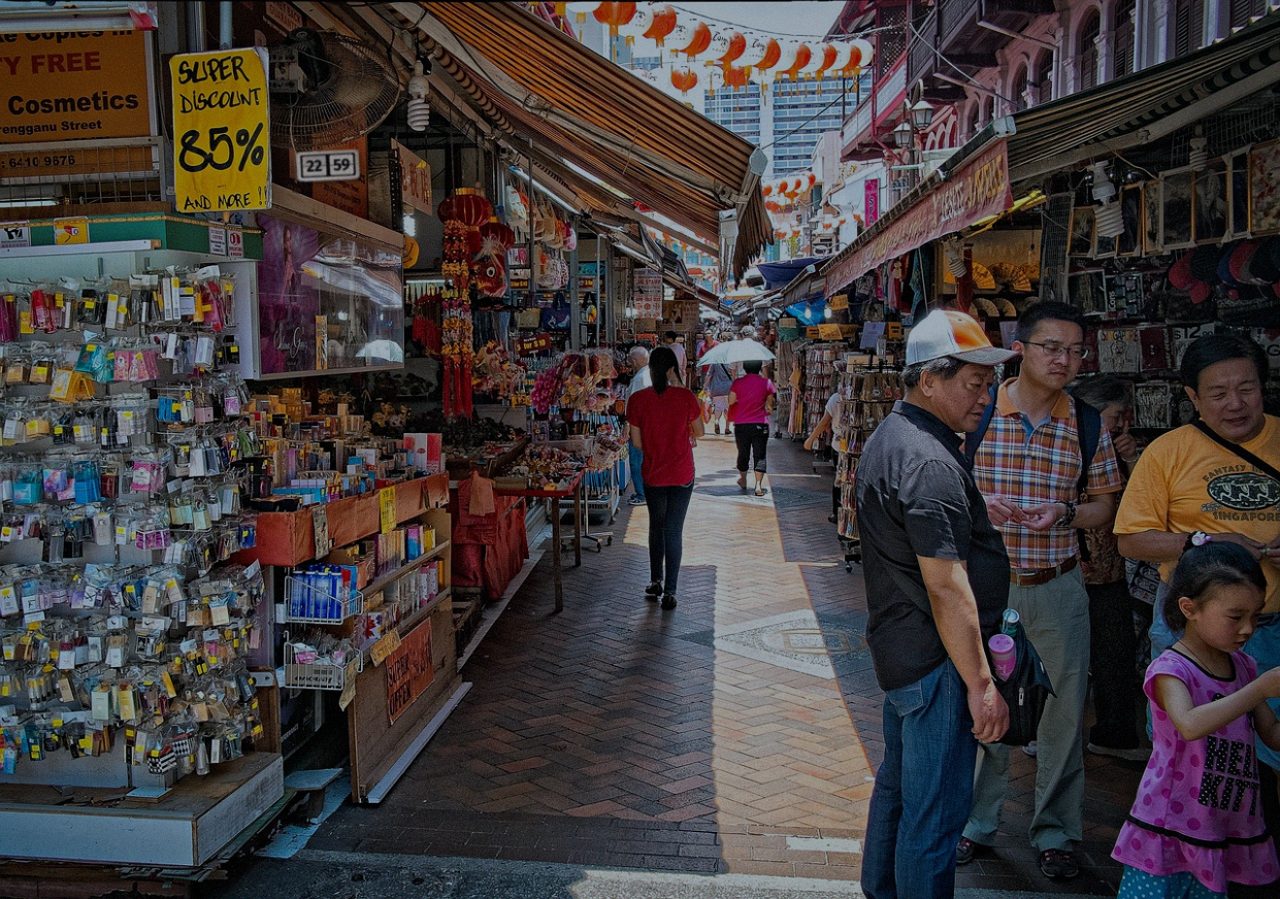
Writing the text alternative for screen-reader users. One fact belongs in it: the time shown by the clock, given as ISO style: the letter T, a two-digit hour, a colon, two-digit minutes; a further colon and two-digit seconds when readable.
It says T22:59
